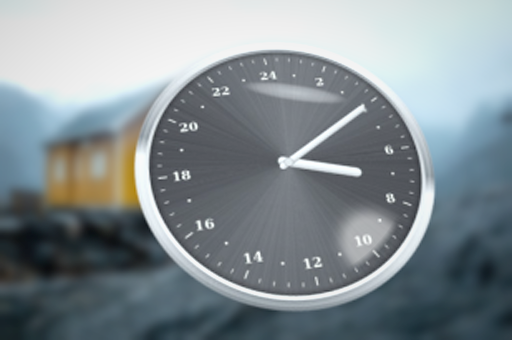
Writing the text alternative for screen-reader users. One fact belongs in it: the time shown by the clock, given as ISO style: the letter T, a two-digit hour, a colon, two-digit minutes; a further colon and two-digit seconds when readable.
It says T07:10
